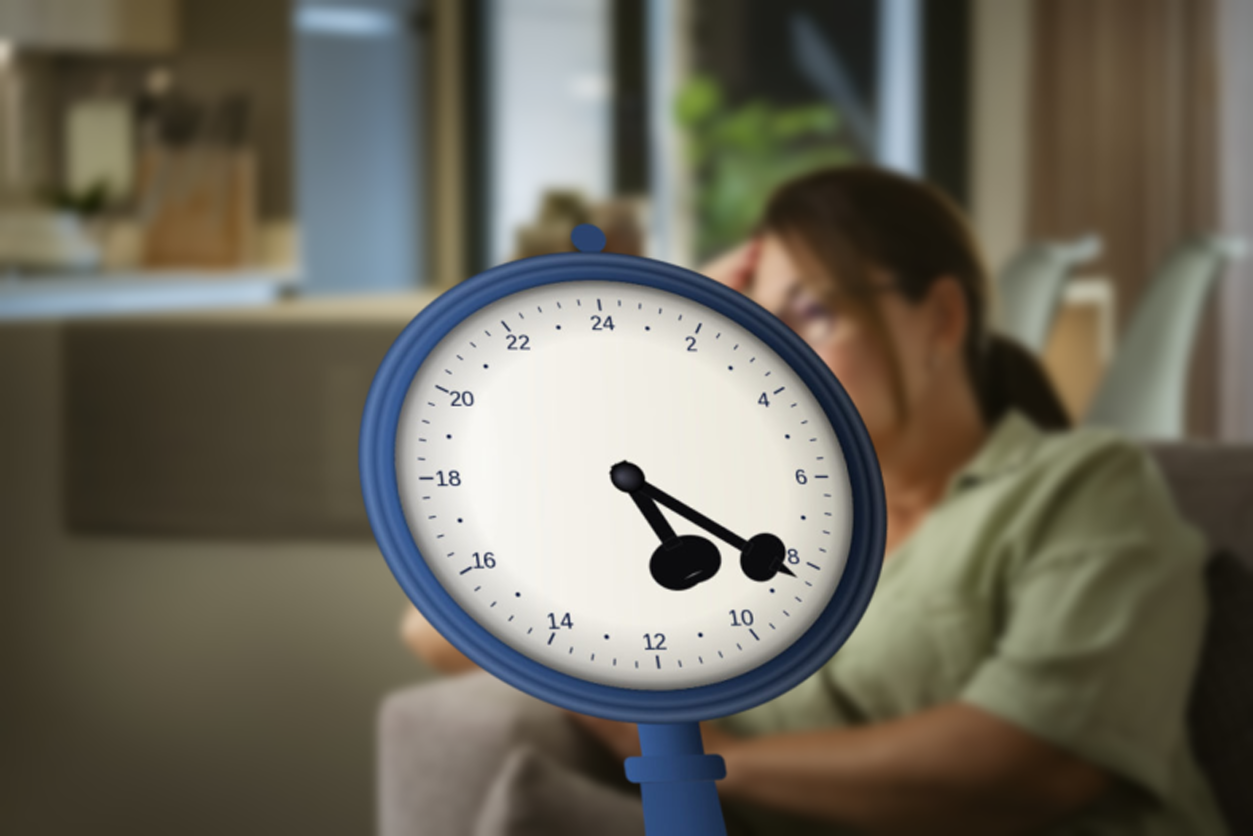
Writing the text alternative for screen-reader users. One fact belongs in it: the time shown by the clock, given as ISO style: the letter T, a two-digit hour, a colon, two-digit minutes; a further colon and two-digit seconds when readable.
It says T10:21
